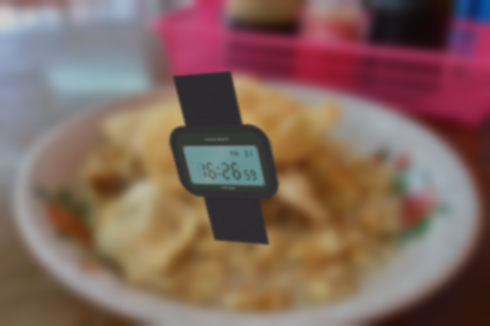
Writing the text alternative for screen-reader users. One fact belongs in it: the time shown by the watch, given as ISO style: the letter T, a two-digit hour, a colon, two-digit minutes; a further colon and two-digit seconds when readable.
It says T16:26
